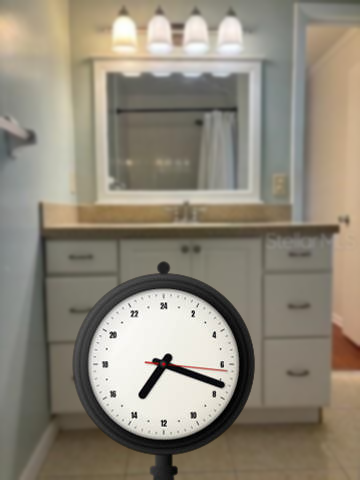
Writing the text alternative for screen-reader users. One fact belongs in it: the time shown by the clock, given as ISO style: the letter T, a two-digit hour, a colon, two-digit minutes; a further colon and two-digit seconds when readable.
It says T14:18:16
